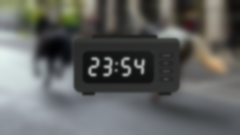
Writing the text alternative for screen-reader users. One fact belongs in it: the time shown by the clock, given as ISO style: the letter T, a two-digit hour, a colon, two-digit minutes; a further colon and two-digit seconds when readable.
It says T23:54
